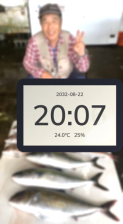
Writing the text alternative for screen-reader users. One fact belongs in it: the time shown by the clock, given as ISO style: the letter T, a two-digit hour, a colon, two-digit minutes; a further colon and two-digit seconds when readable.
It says T20:07
